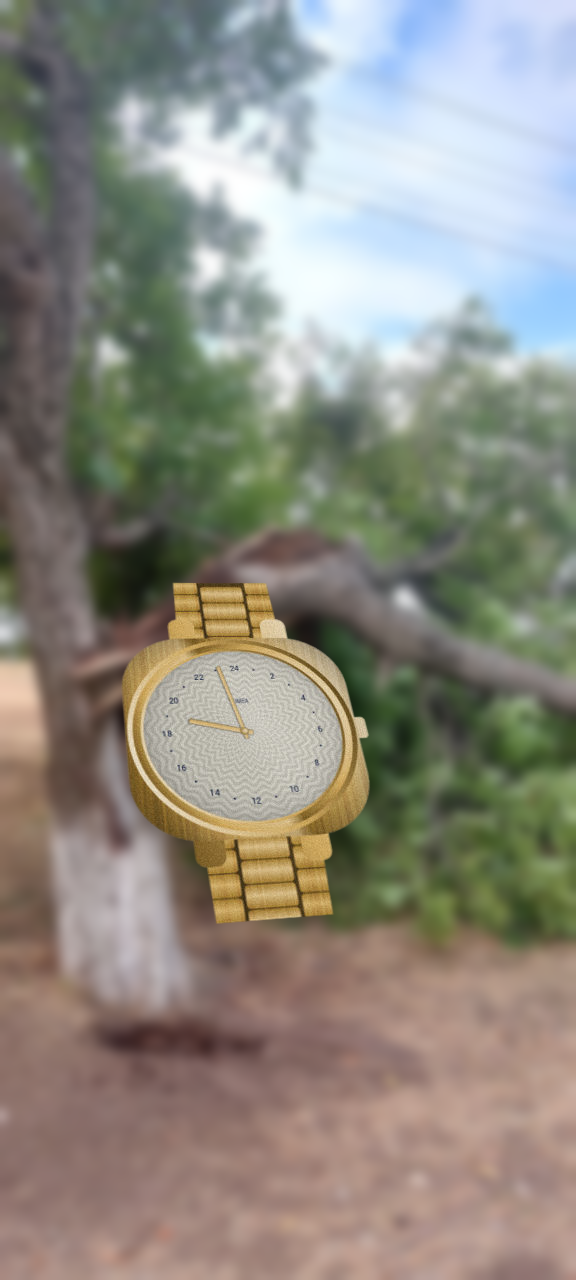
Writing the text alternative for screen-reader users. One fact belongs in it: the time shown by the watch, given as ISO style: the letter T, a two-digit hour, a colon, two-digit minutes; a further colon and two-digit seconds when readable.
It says T18:58
